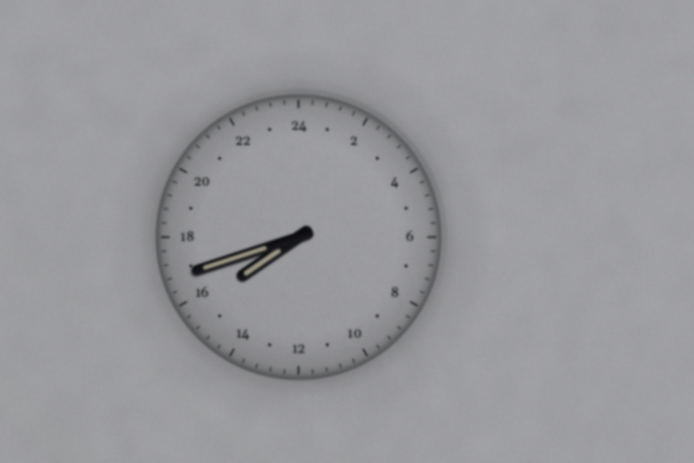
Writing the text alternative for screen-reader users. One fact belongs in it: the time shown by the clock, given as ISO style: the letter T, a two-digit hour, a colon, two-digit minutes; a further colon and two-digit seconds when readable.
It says T15:42
